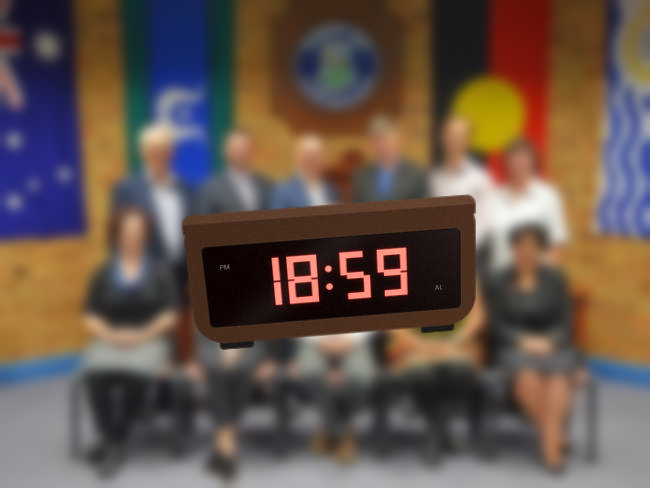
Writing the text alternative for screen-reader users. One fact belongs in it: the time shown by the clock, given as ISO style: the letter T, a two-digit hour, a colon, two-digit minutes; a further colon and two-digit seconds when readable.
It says T18:59
